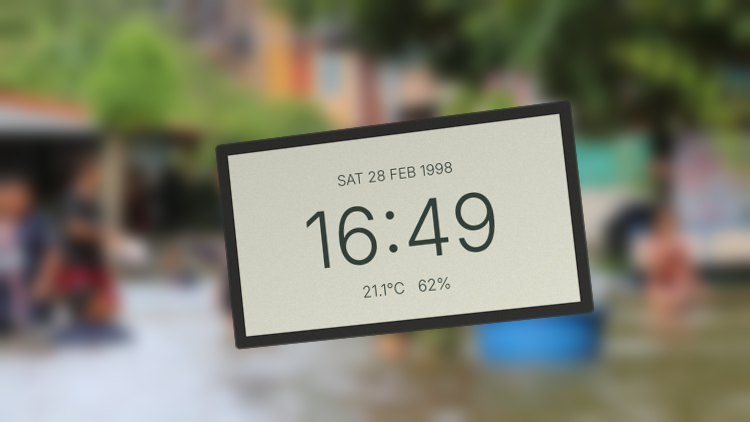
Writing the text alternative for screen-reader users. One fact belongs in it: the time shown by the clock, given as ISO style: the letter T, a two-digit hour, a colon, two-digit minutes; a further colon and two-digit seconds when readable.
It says T16:49
